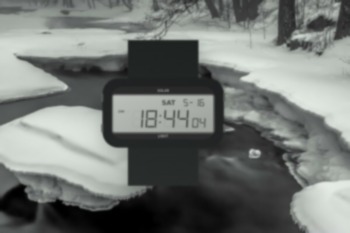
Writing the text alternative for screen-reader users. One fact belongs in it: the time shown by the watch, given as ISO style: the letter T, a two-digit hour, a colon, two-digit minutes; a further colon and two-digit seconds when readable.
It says T18:44
